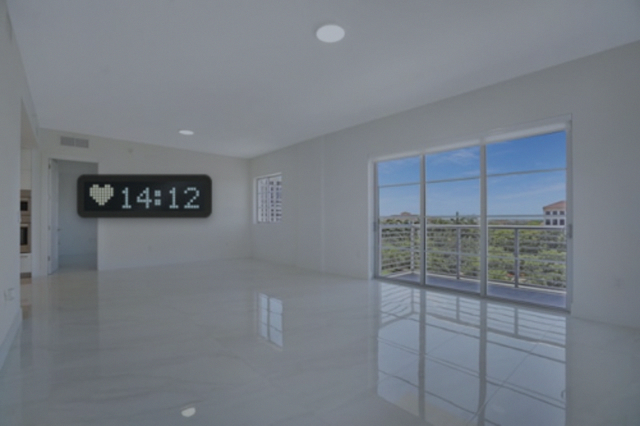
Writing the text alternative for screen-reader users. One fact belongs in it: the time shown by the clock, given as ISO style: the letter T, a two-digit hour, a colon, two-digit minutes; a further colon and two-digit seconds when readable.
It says T14:12
